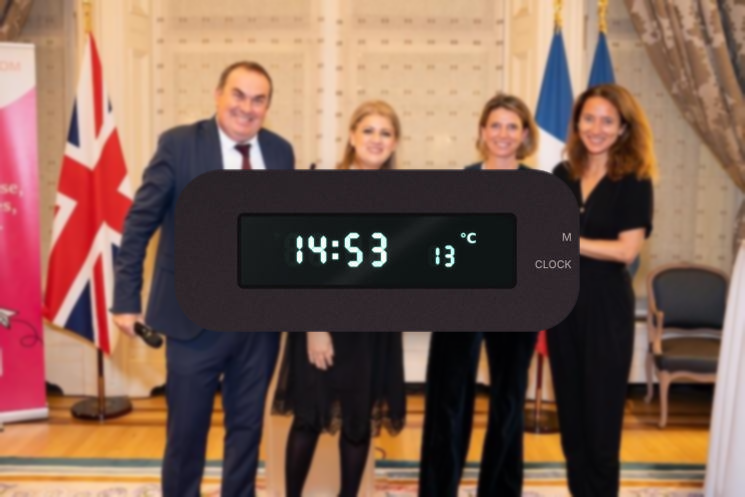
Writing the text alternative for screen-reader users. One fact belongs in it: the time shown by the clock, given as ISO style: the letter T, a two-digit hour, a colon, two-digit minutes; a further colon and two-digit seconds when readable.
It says T14:53
